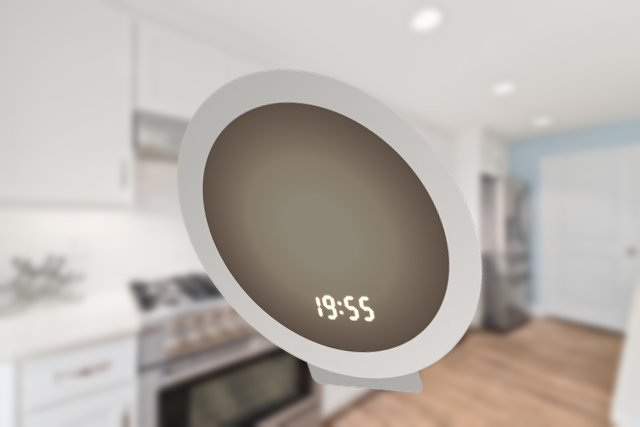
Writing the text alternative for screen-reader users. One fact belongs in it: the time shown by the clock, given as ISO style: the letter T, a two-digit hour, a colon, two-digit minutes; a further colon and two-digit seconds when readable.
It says T19:55
